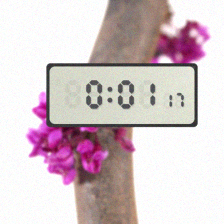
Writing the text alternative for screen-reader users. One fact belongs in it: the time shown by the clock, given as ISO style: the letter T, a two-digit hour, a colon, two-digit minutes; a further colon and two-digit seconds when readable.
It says T00:01:17
